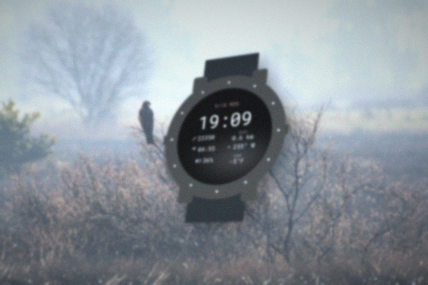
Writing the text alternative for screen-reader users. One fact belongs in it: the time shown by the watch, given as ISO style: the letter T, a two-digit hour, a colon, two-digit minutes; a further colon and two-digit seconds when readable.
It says T19:09
